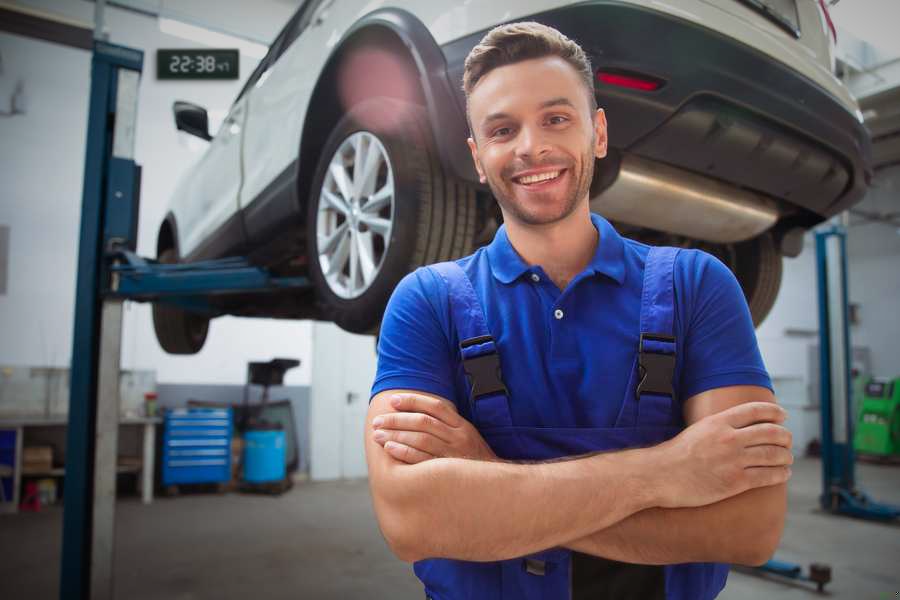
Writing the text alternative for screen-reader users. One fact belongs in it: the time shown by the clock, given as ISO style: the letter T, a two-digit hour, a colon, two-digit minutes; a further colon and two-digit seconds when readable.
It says T22:38
